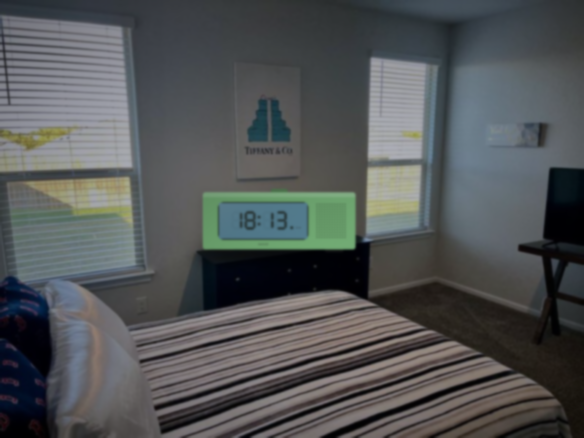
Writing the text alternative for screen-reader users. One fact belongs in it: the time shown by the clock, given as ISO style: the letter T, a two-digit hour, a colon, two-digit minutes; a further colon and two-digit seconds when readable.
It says T18:13
